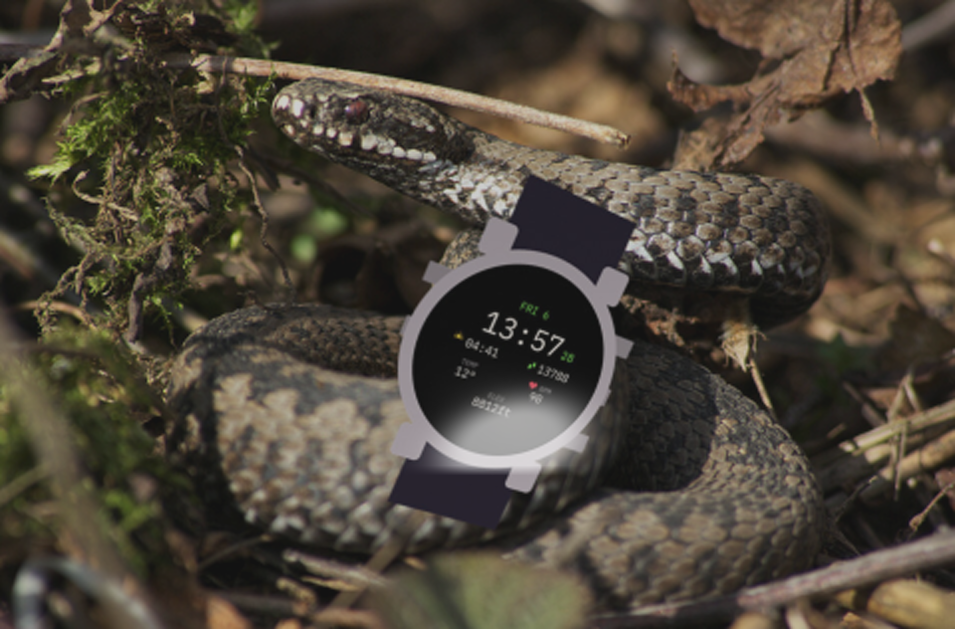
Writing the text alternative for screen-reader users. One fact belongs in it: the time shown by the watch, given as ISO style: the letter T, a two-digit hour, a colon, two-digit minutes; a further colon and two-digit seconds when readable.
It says T13:57
